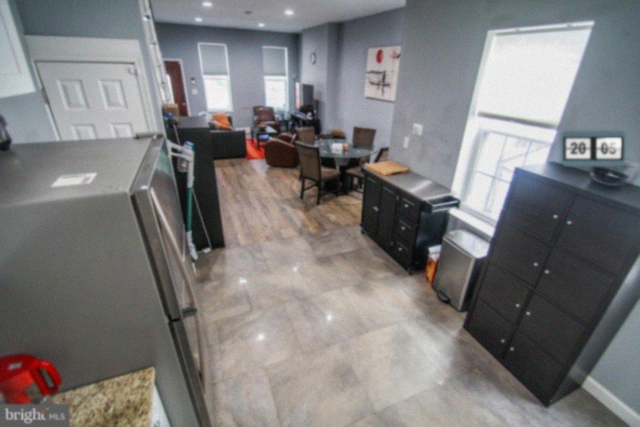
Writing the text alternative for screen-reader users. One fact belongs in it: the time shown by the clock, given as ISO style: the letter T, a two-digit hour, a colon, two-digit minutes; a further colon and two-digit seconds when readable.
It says T20:05
